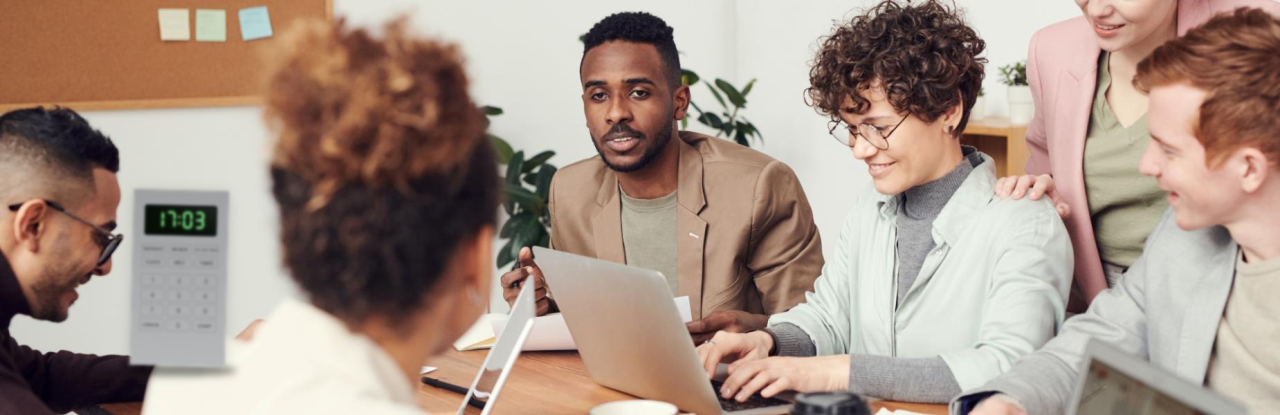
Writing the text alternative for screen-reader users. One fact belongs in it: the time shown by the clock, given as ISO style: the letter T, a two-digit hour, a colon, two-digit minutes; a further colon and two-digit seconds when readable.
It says T17:03
